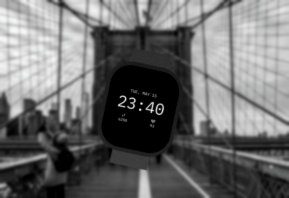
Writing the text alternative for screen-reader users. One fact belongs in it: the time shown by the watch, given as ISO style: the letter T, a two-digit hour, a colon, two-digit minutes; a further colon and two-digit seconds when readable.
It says T23:40
